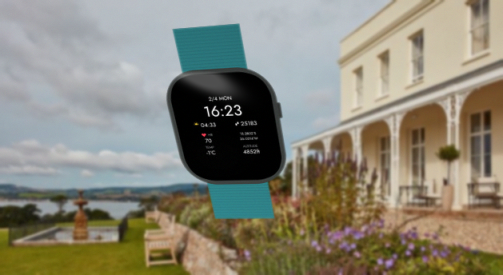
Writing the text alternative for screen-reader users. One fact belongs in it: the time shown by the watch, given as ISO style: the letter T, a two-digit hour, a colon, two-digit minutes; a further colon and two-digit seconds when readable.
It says T16:23
